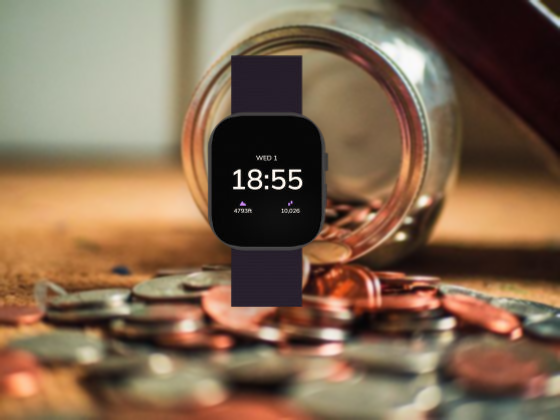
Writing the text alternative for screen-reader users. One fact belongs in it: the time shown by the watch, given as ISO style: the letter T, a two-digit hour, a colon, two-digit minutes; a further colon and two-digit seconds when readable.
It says T18:55
